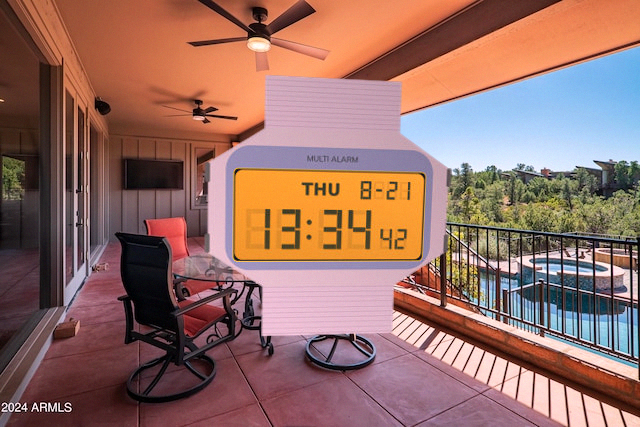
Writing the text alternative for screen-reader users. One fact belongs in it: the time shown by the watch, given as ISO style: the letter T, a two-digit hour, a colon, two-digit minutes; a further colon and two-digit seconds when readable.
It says T13:34:42
